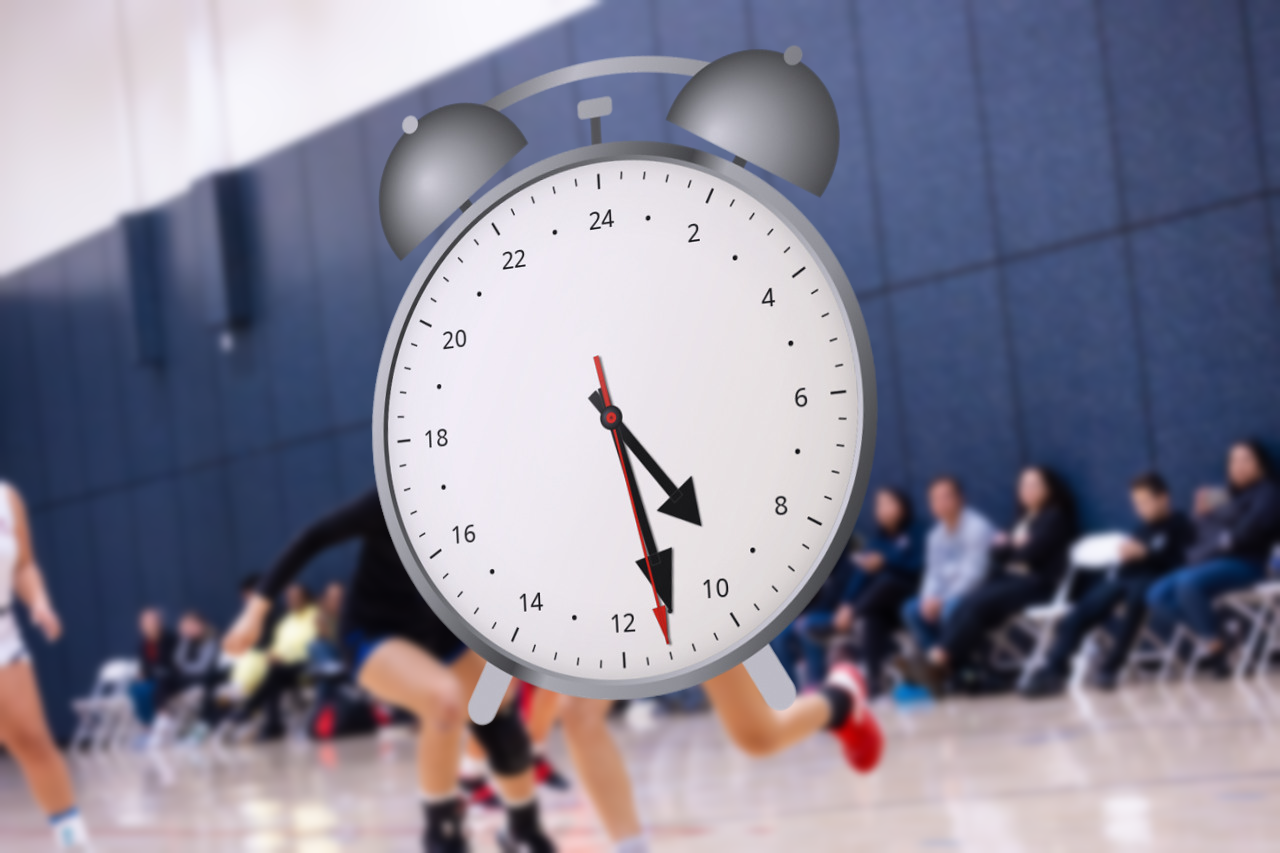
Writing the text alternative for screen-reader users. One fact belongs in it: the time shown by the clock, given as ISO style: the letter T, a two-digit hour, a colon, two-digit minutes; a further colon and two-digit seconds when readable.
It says T09:27:28
